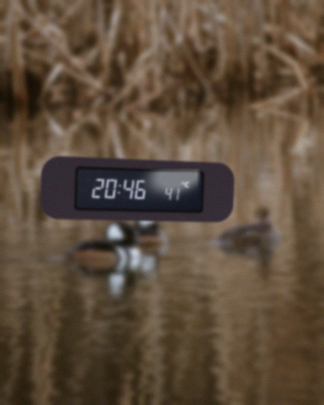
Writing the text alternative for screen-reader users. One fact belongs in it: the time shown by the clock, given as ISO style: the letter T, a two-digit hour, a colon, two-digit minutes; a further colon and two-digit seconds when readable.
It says T20:46
